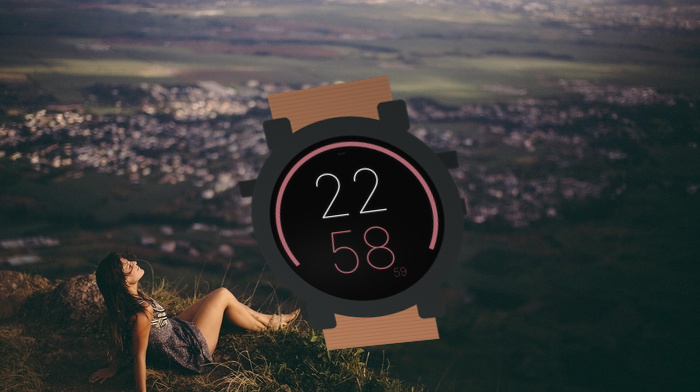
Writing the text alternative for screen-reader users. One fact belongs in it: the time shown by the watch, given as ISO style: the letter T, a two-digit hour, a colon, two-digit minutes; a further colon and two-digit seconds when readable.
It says T22:58:59
